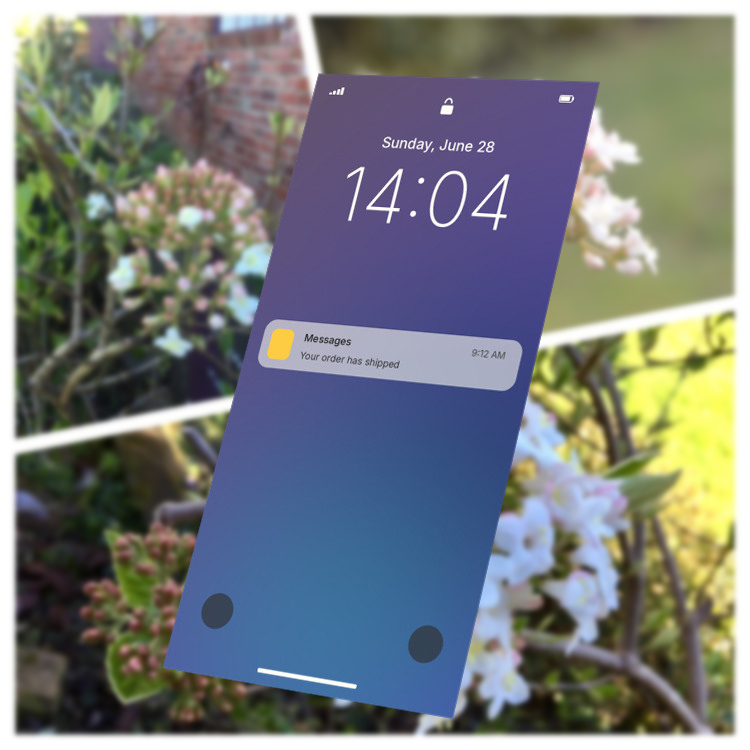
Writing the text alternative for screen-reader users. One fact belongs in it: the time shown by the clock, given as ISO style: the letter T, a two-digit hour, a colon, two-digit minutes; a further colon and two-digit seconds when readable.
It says T14:04
